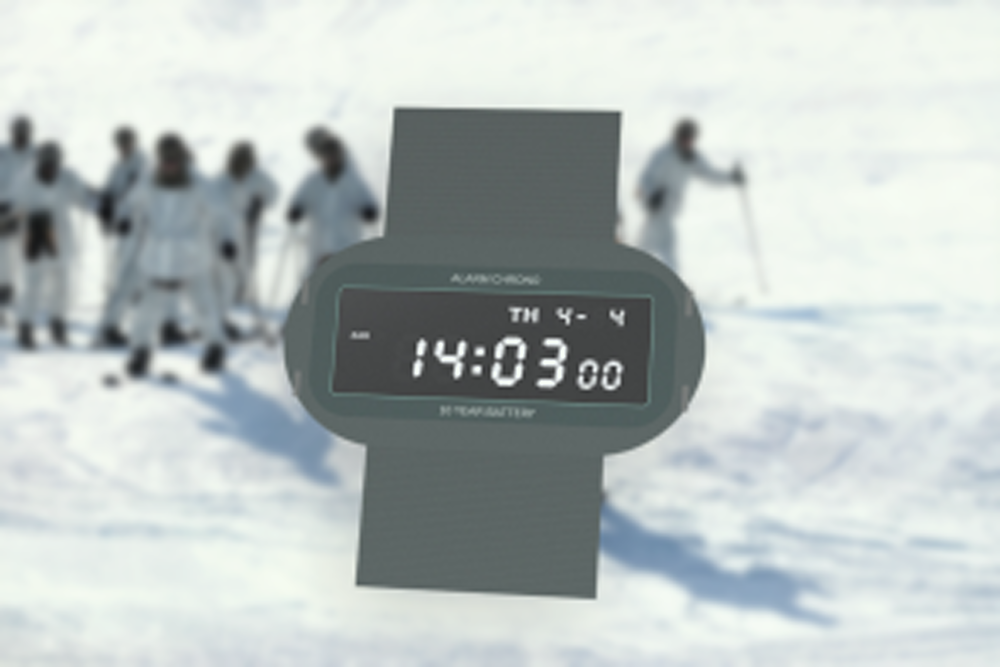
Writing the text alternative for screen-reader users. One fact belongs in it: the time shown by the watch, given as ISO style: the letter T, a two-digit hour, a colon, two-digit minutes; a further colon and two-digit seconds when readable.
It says T14:03:00
